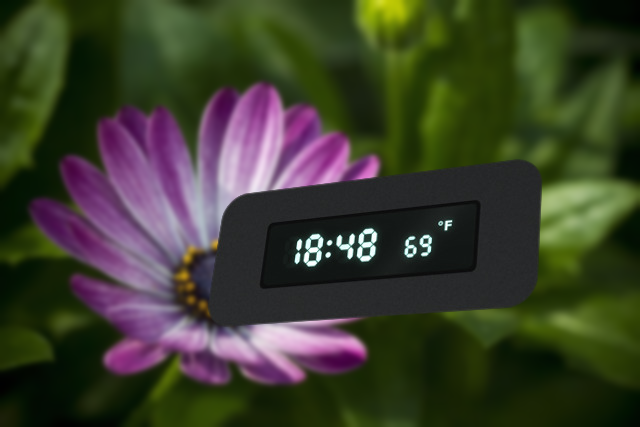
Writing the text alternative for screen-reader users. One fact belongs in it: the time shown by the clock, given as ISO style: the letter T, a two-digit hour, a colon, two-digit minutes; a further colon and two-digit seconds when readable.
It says T18:48
